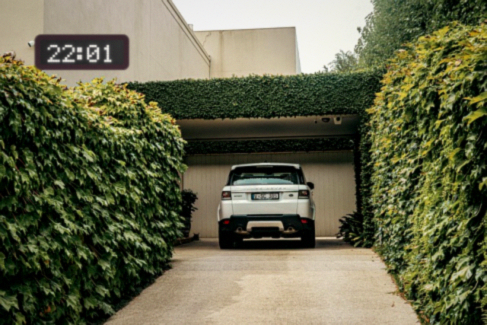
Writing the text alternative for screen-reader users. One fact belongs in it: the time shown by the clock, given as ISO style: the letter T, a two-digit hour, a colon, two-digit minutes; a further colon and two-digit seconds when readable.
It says T22:01
